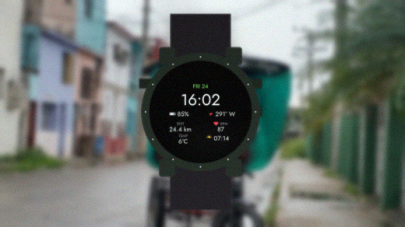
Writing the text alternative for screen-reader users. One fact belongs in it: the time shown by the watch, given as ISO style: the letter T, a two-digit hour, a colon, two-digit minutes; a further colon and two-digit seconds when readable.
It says T16:02
